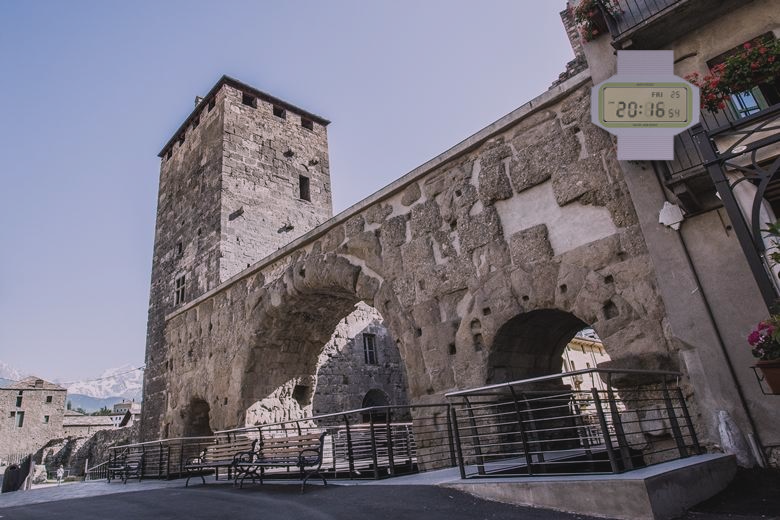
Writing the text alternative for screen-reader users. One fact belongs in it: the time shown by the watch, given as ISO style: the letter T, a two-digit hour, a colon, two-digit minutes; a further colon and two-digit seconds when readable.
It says T20:16:54
